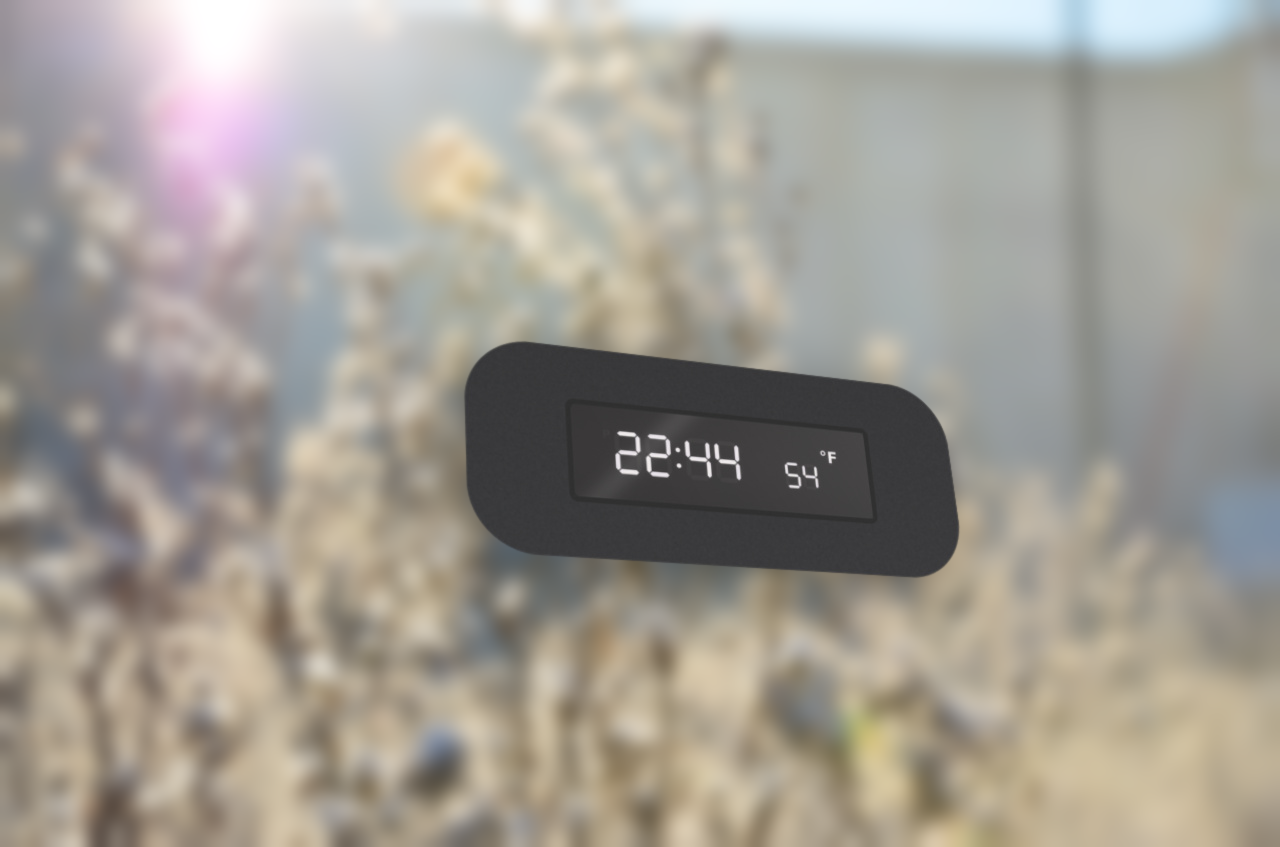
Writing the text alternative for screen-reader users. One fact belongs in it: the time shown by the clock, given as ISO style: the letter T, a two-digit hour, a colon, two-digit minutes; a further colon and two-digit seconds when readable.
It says T22:44
